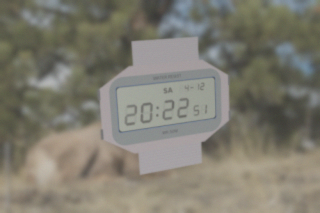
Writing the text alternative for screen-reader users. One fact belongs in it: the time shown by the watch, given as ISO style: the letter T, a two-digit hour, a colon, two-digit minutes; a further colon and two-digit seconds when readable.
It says T20:22:51
